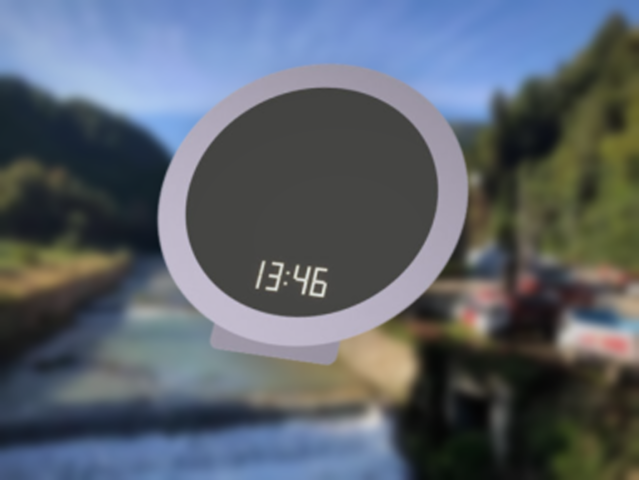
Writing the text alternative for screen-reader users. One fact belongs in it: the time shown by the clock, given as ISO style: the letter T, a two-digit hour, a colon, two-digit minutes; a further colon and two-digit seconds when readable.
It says T13:46
